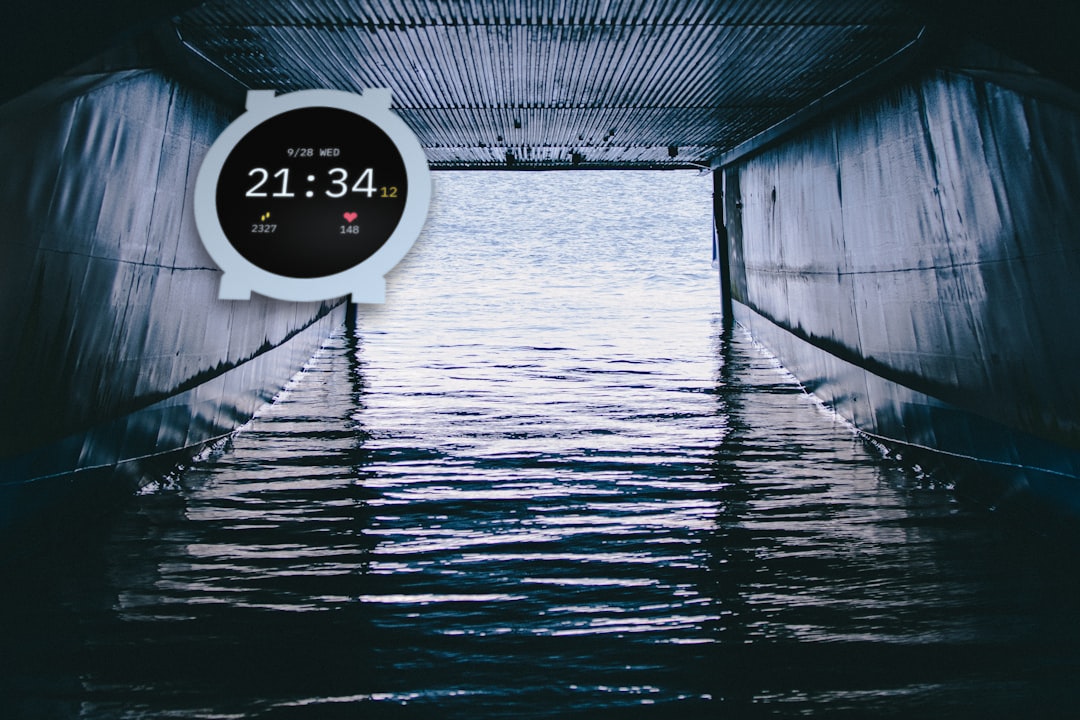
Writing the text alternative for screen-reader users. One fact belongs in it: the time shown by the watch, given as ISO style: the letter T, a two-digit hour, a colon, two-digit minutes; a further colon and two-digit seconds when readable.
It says T21:34:12
